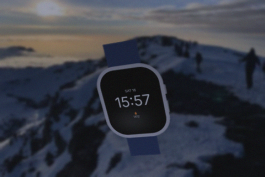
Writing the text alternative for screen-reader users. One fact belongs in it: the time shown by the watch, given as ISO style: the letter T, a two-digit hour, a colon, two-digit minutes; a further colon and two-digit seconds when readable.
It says T15:57
